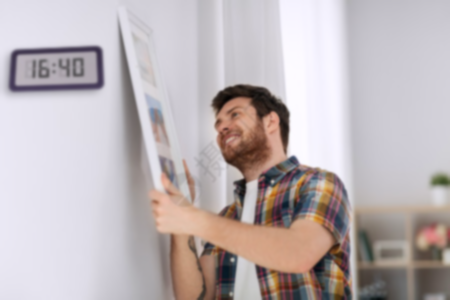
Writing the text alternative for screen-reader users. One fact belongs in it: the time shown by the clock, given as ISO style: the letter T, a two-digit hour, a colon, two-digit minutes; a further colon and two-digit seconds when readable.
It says T16:40
